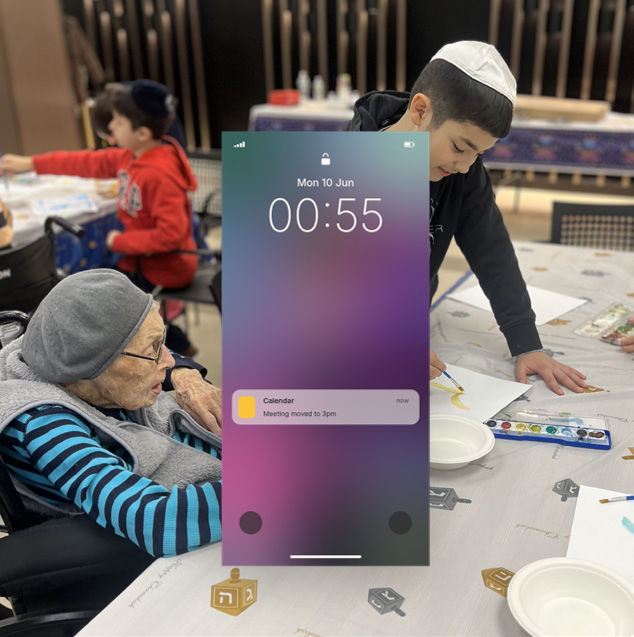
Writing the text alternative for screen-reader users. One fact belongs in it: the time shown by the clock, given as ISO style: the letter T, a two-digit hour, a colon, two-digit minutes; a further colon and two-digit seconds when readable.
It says T00:55
